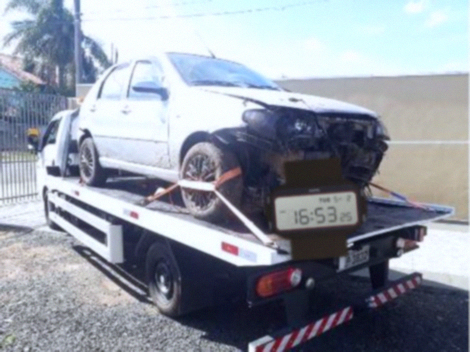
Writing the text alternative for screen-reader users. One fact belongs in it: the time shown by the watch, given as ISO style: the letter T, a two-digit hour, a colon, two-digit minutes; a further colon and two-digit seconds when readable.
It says T16:53
